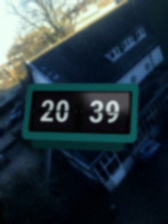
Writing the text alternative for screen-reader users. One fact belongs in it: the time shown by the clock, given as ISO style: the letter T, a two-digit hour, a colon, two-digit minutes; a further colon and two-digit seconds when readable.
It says T20:39
